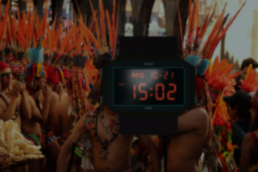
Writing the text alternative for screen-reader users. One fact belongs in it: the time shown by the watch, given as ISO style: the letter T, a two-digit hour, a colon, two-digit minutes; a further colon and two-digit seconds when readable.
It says T15:02
